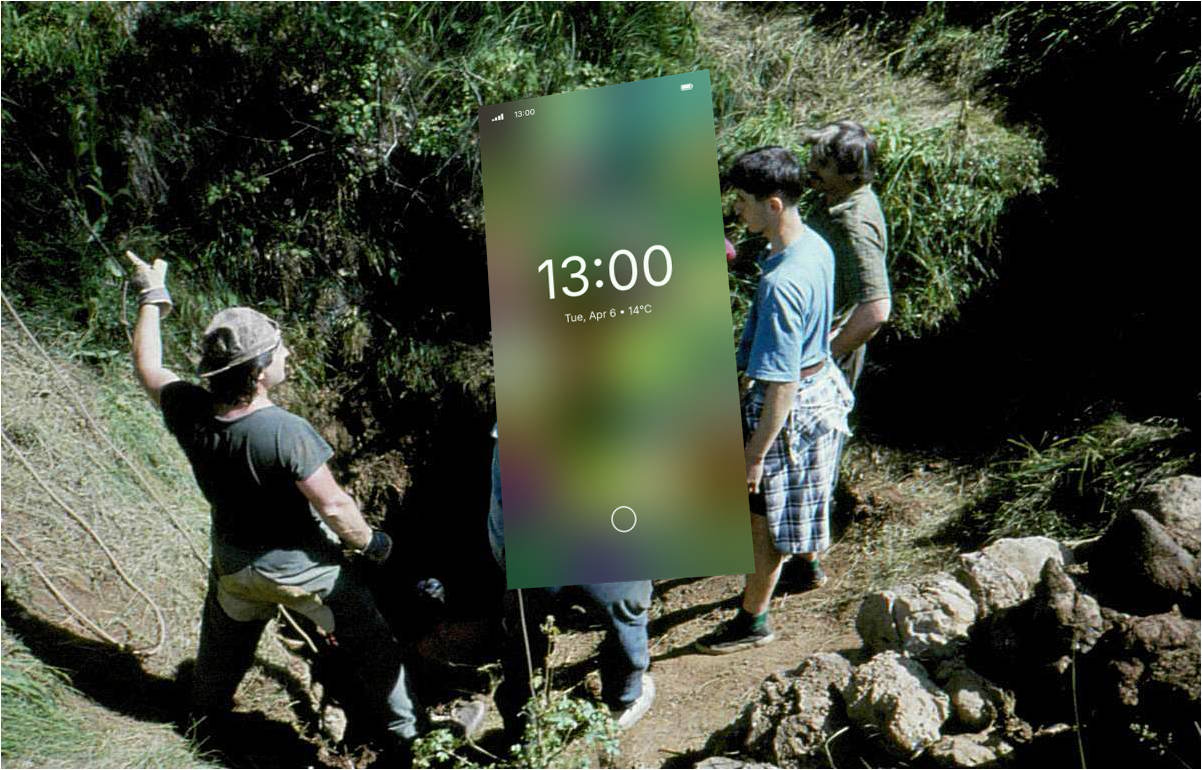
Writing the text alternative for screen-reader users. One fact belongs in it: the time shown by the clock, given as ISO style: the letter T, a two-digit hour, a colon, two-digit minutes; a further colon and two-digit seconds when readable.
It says T13:00
